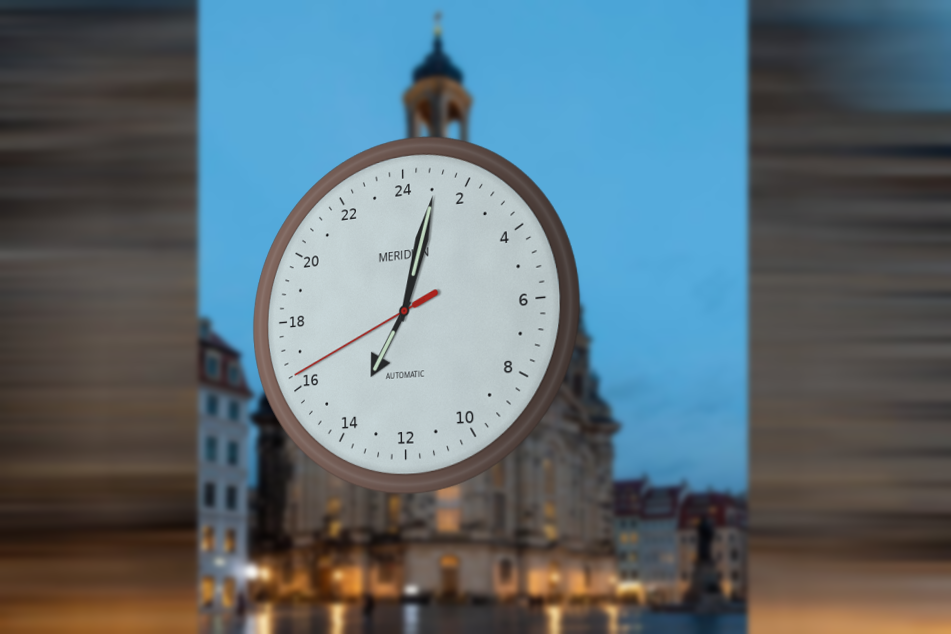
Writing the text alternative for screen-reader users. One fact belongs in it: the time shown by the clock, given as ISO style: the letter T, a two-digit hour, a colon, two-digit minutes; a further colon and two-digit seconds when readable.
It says T14:02:41
